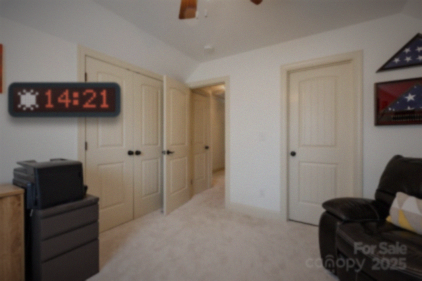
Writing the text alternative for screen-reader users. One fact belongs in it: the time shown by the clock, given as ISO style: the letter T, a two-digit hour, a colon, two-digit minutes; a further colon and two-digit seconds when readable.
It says T14:21
